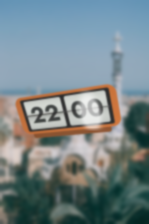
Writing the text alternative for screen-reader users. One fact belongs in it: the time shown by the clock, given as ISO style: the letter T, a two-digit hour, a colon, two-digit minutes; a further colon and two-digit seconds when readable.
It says T22:00
